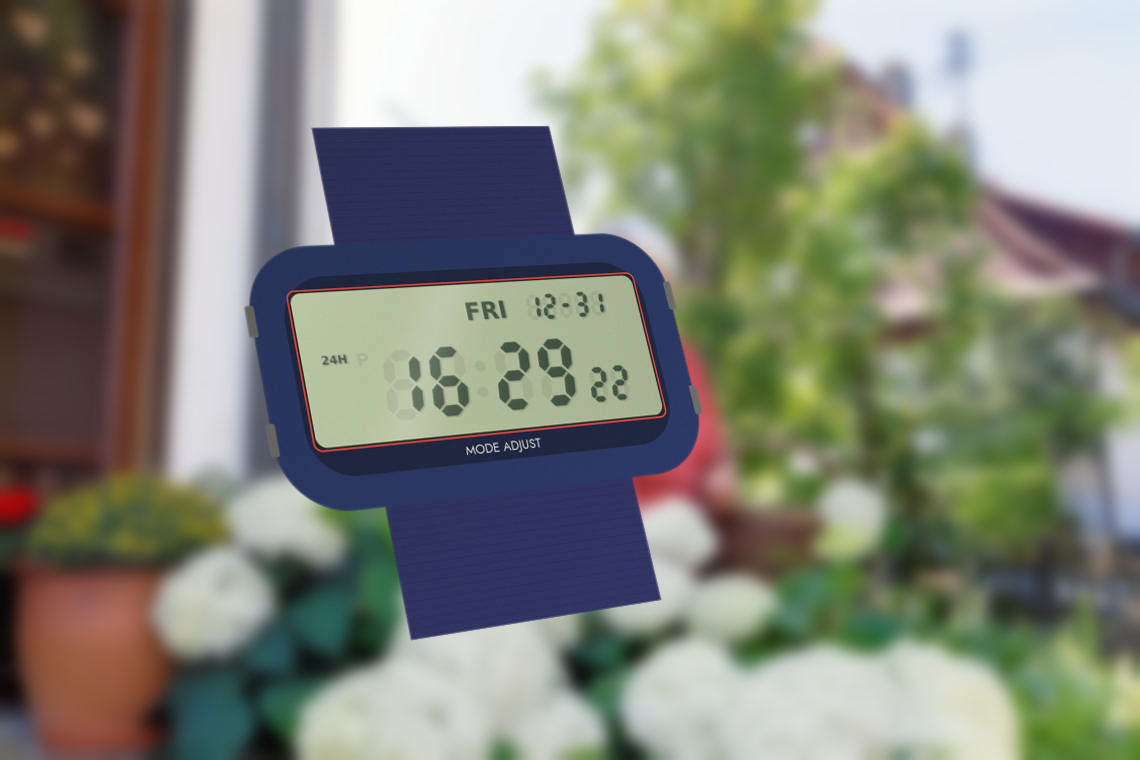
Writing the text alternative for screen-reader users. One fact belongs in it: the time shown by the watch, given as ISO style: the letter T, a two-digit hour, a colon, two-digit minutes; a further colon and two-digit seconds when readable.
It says T16:29:22
